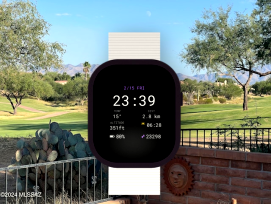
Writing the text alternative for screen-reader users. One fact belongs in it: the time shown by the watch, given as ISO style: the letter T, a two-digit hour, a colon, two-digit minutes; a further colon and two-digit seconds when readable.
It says T23:39
